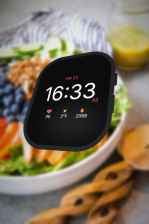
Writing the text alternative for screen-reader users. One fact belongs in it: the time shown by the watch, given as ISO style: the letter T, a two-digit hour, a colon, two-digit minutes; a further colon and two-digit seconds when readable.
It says T16:33
